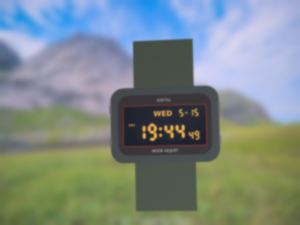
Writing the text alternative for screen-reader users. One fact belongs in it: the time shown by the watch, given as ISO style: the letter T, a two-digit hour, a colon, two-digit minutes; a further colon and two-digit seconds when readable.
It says T19:44
